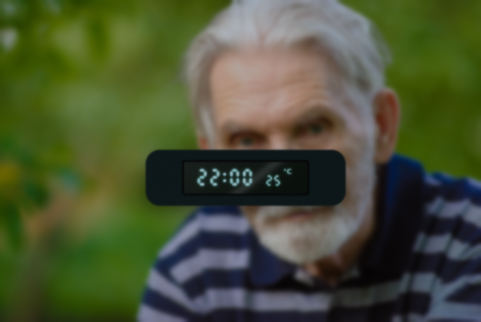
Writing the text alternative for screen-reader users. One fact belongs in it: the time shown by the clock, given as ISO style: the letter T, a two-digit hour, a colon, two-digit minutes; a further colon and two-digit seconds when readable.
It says T22:00
